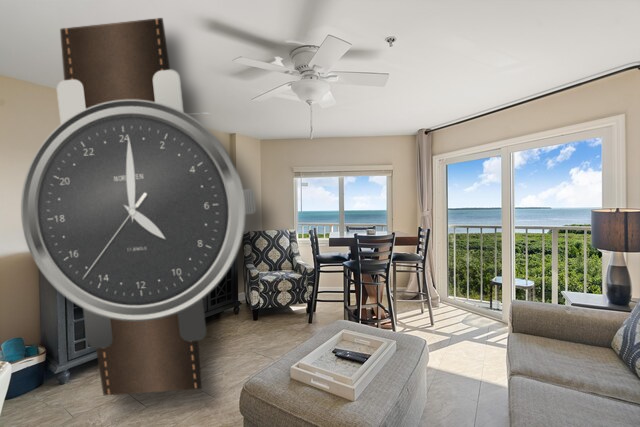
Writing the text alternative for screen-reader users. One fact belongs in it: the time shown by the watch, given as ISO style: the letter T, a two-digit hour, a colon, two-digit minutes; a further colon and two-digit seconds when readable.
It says T09:00:37
